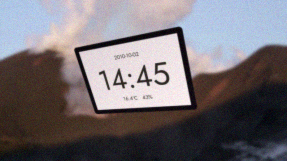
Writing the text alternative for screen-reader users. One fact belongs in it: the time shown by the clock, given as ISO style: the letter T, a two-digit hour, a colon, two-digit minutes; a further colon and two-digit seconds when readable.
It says T14:45
